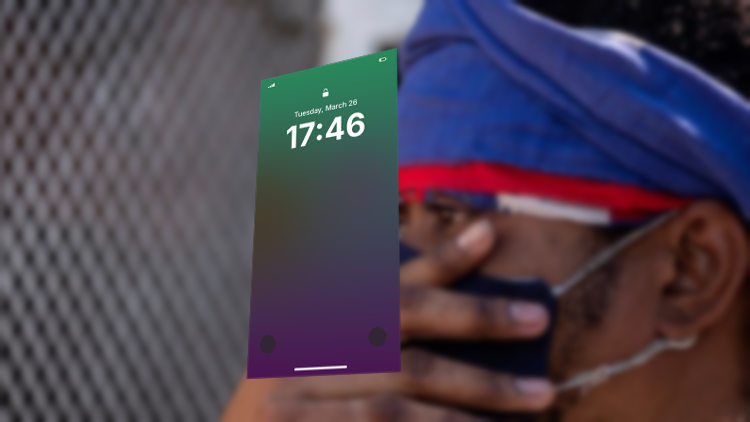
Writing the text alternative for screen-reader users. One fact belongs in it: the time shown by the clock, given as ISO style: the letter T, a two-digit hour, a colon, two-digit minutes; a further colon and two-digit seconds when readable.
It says T17:46
